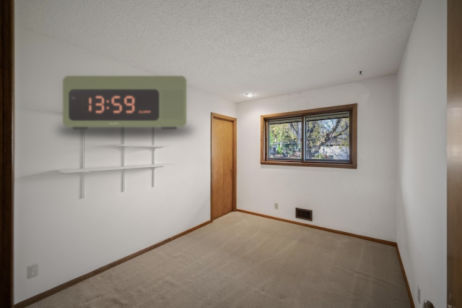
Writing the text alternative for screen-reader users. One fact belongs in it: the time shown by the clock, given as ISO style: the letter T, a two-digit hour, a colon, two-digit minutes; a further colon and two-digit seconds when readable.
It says T13:59
